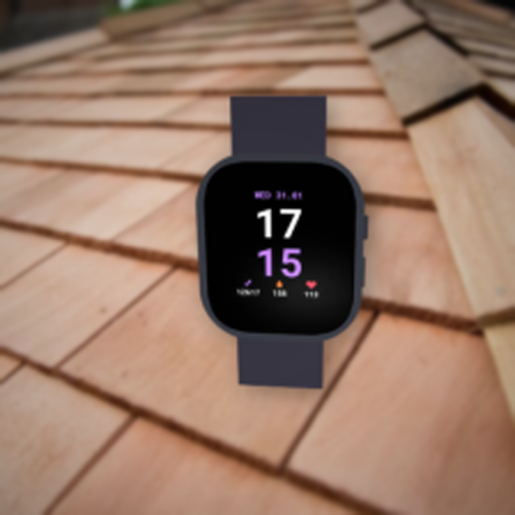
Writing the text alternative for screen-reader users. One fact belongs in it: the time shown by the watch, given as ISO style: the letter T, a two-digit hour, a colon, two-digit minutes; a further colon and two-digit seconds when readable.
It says T17:15
